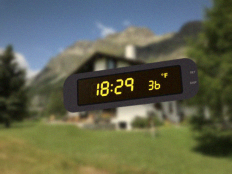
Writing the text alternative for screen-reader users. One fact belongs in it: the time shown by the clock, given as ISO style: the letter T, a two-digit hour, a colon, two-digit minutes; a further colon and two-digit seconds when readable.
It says T18:29
